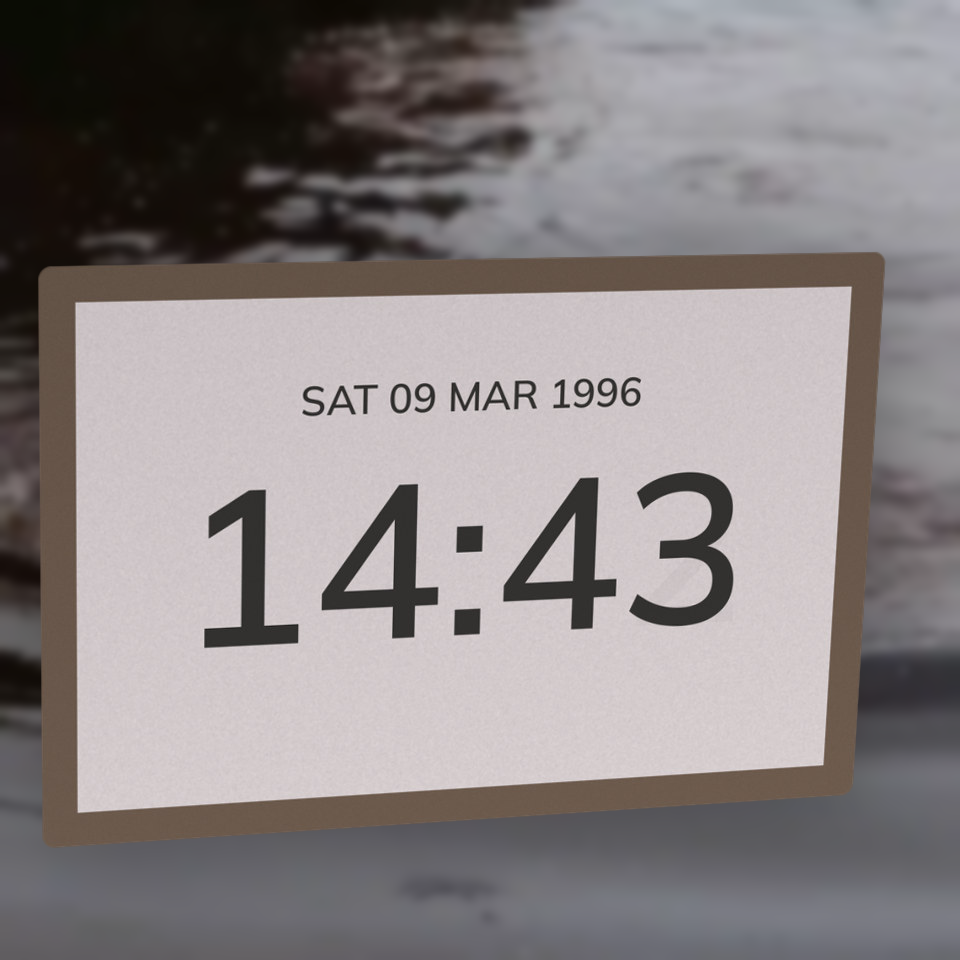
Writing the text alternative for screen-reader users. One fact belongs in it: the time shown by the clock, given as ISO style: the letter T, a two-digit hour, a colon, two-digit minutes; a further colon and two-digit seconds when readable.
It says T14:43
